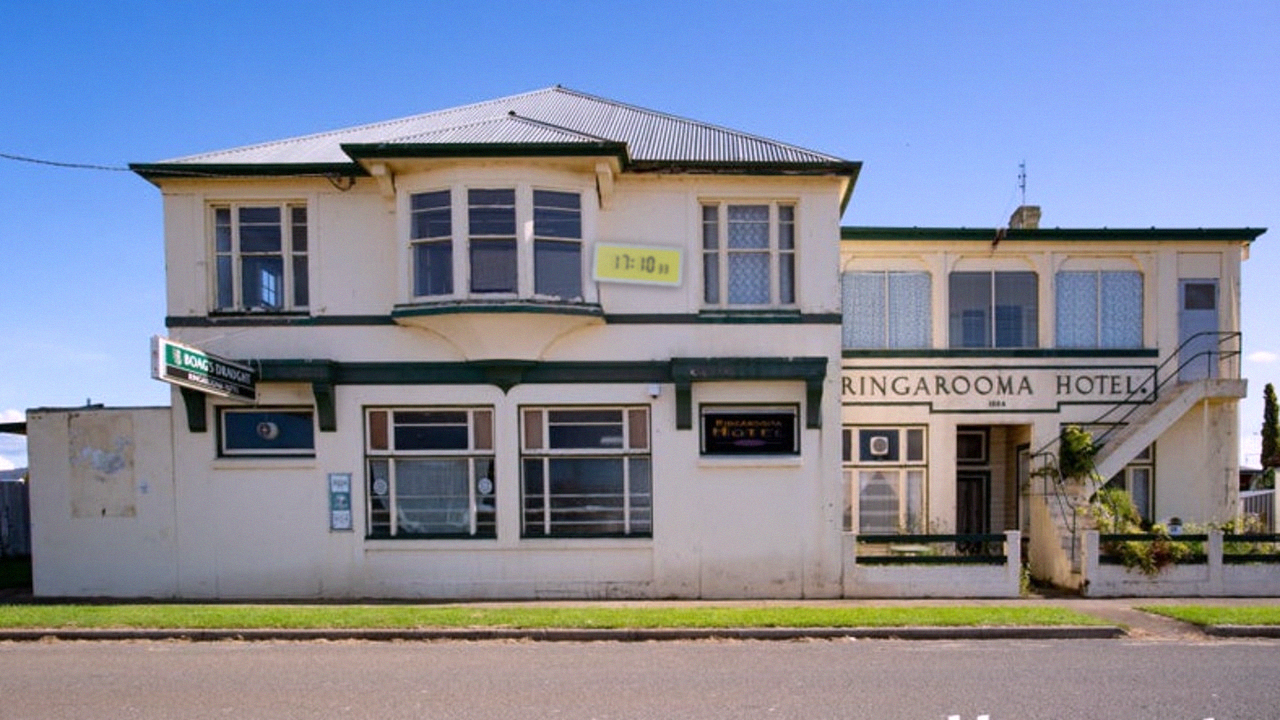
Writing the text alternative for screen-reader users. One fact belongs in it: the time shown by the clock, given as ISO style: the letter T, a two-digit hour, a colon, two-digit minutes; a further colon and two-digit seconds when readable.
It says T17:10
